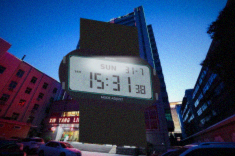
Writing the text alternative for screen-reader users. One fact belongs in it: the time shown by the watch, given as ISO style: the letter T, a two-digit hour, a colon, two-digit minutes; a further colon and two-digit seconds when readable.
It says T15:31:38
